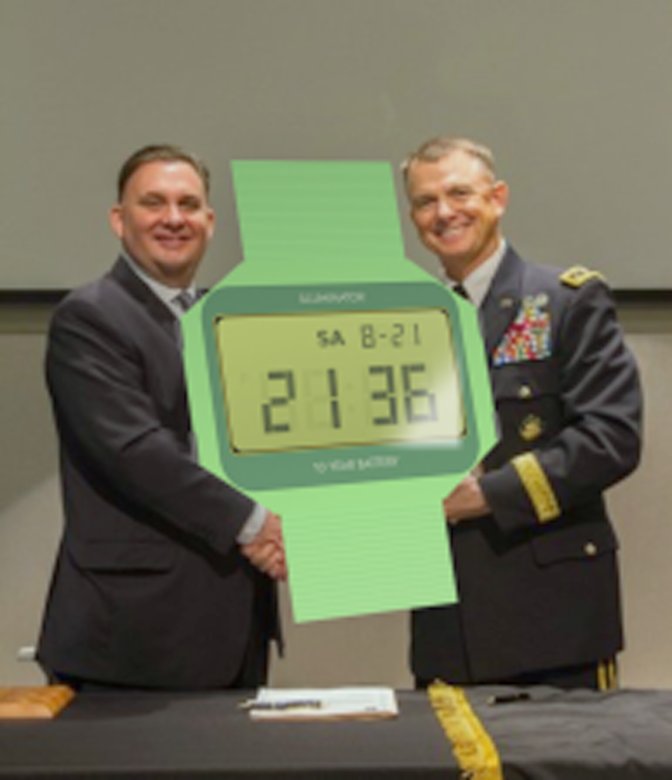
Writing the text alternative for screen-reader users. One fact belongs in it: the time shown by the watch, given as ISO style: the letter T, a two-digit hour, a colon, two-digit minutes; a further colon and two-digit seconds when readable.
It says T21:36
